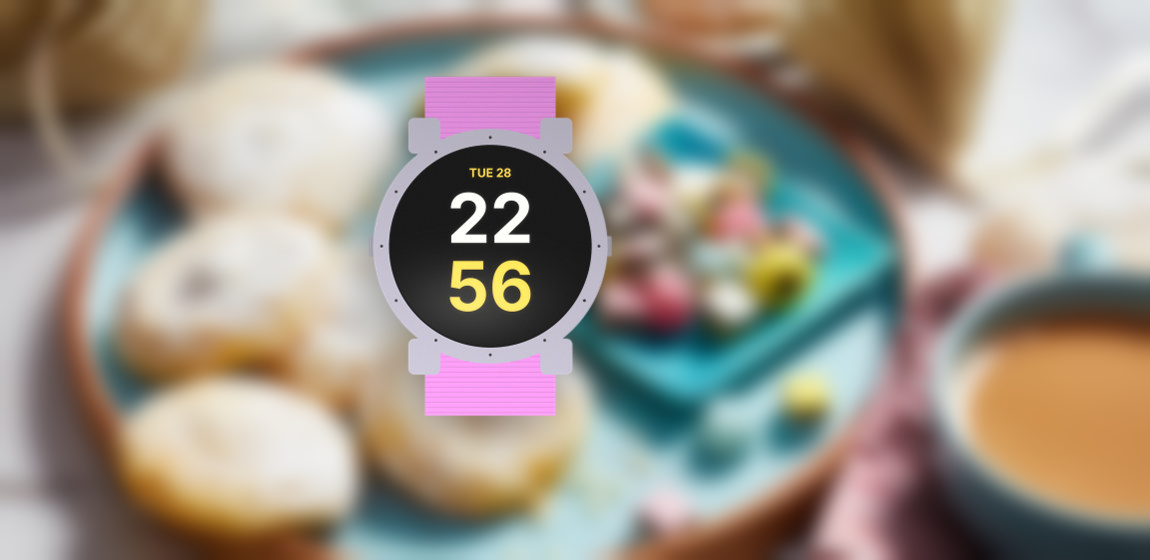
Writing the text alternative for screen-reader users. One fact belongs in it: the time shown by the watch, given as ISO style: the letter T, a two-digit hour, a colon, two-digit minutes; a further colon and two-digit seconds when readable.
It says T22:56
